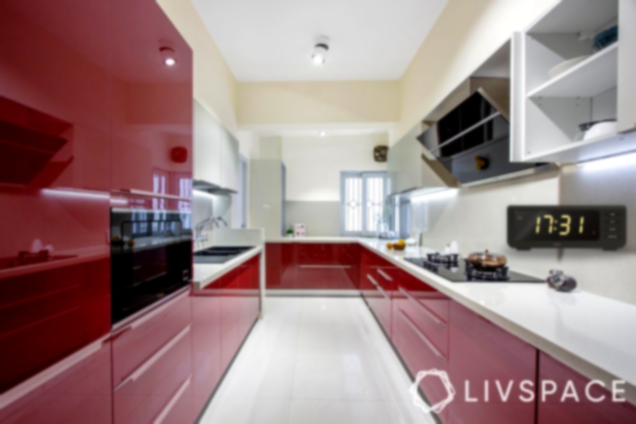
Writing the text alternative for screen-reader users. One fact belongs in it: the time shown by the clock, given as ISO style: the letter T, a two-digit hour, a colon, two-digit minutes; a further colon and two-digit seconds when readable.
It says T17:31
